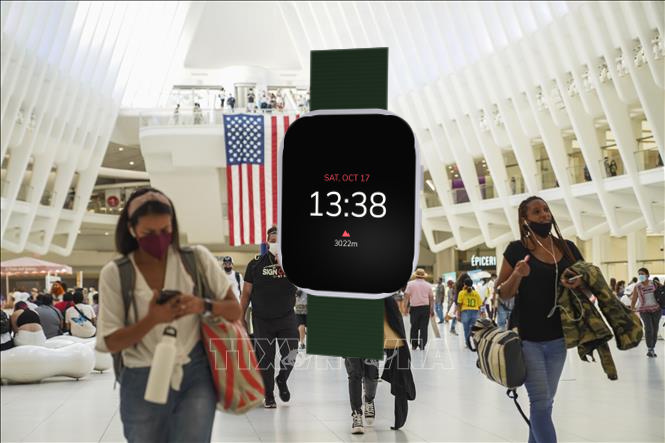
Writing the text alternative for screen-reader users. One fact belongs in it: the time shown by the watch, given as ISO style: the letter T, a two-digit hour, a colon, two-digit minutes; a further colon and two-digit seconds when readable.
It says T13:38
